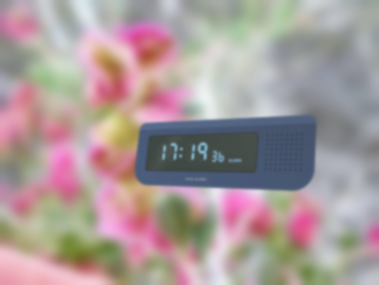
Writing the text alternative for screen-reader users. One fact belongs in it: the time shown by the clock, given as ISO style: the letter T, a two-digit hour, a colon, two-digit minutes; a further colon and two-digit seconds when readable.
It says T17:19
